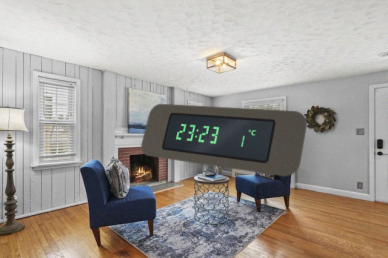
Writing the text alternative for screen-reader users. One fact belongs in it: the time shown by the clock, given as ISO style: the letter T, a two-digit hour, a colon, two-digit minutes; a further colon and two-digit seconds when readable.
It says T23:23
